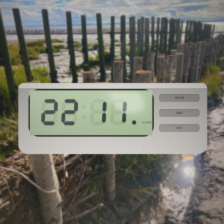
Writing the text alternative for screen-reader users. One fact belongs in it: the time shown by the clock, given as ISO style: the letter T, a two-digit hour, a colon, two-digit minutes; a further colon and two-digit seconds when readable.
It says T22:11
